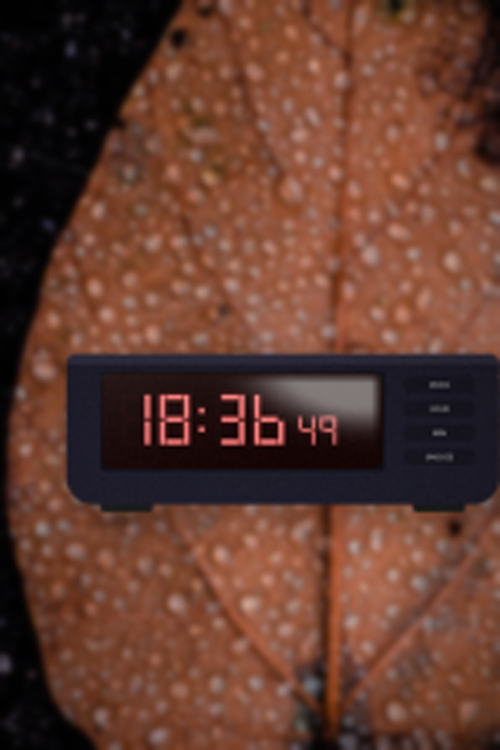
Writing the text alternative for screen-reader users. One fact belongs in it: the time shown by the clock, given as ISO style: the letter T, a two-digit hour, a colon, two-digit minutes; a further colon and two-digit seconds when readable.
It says T18:36:49
